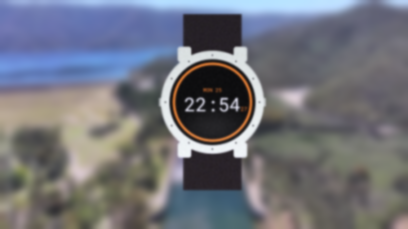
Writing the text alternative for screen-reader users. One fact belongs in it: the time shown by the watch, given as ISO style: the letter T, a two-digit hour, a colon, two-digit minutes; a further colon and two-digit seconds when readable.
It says T22:54
